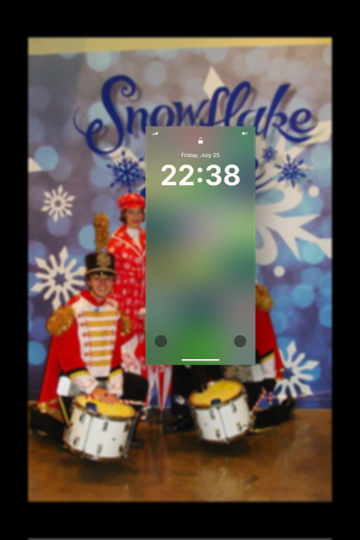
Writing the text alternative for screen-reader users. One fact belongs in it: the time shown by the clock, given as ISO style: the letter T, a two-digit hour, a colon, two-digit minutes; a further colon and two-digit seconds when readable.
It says T22:38
